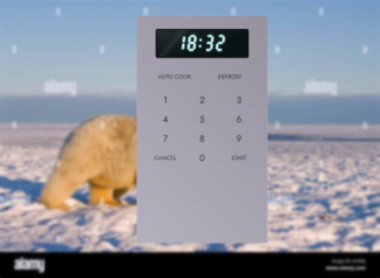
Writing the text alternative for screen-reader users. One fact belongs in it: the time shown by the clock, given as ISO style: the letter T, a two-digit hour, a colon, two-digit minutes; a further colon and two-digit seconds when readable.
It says T18:32
